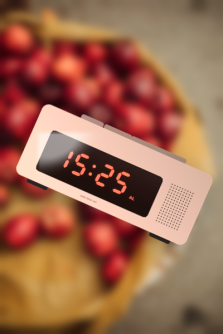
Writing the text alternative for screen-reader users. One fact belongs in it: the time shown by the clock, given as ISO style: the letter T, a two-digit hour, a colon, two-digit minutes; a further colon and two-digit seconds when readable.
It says T15:25
